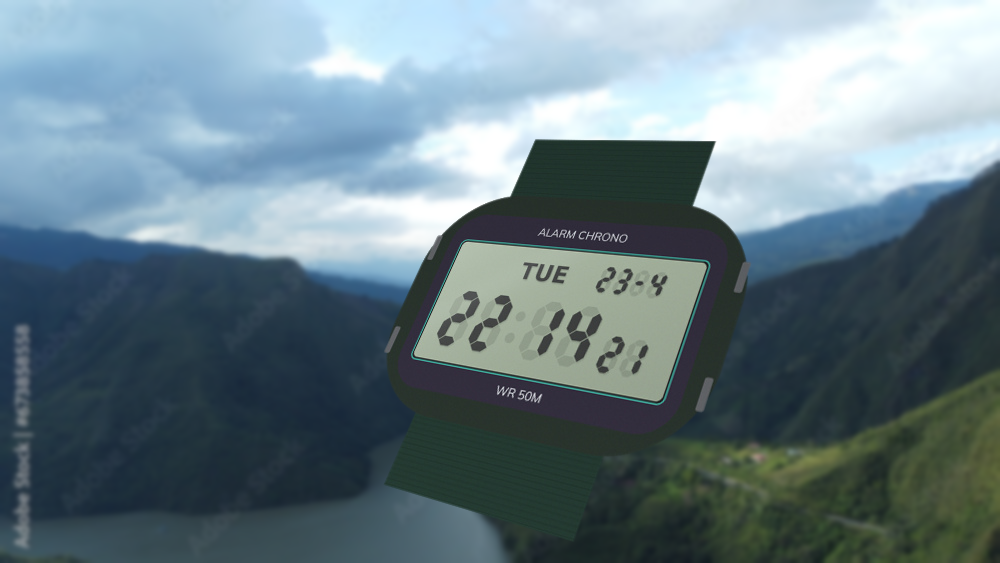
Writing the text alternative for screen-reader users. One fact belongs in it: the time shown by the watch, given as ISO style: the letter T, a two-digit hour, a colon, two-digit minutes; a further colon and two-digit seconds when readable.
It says T22:14:21
